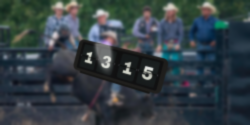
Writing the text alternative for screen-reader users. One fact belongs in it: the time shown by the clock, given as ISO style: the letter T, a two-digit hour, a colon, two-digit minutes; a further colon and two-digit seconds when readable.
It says T13:15
